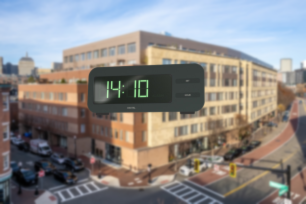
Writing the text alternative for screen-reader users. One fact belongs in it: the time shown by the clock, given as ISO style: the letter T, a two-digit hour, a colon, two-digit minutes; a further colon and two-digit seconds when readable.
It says T14:10
